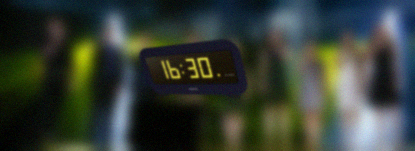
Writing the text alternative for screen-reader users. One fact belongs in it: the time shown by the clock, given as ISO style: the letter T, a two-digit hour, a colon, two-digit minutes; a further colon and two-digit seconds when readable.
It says T16:30
